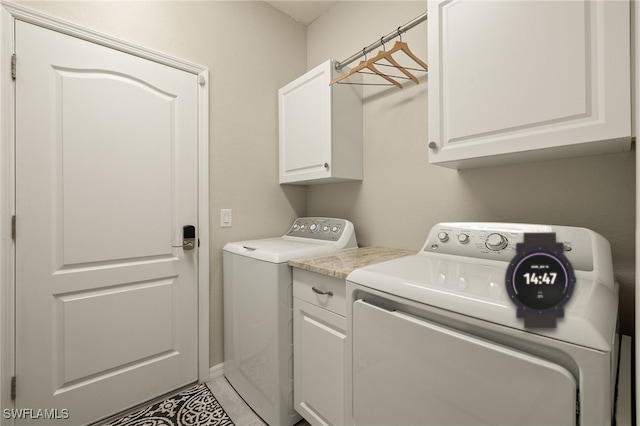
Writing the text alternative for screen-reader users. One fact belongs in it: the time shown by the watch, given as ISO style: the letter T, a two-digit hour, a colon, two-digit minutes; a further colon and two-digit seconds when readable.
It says T14:47
